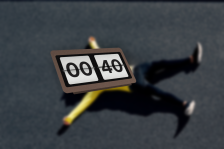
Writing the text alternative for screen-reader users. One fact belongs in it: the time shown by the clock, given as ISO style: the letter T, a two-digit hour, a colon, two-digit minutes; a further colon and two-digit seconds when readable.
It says T00:40
